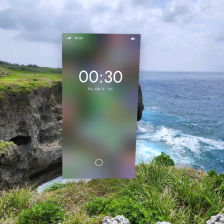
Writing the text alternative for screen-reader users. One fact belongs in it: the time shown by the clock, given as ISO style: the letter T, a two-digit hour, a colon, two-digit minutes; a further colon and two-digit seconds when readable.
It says T00:30
